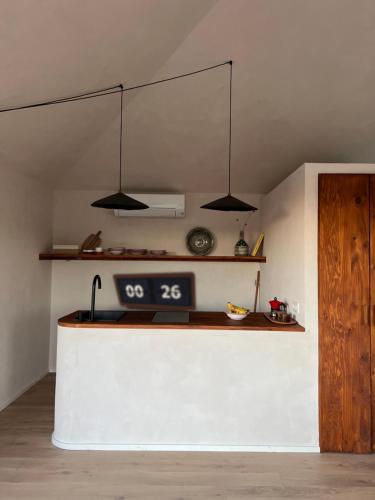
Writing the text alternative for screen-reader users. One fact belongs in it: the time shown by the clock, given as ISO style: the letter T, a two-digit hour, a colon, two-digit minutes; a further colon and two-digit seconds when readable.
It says T00:26
